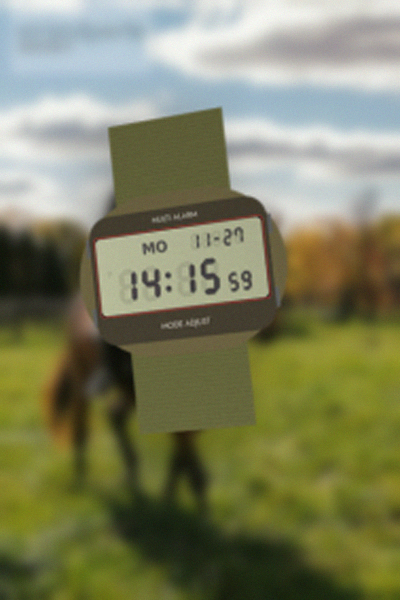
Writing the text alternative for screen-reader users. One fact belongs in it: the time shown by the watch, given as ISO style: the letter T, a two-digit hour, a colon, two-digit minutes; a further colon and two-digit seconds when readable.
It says T14:15:59
